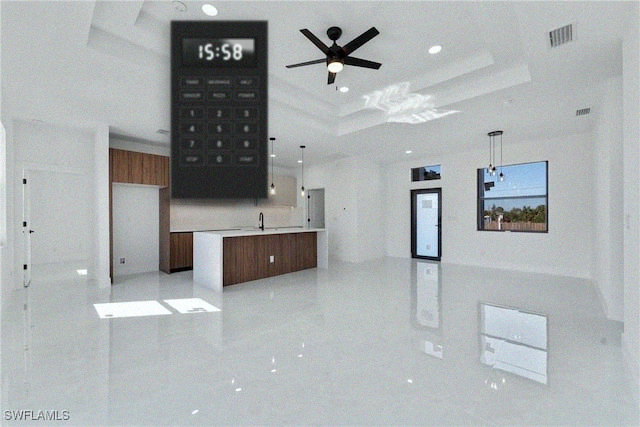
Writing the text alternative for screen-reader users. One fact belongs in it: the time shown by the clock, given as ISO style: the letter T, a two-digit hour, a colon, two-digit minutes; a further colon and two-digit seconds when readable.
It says T15:58
